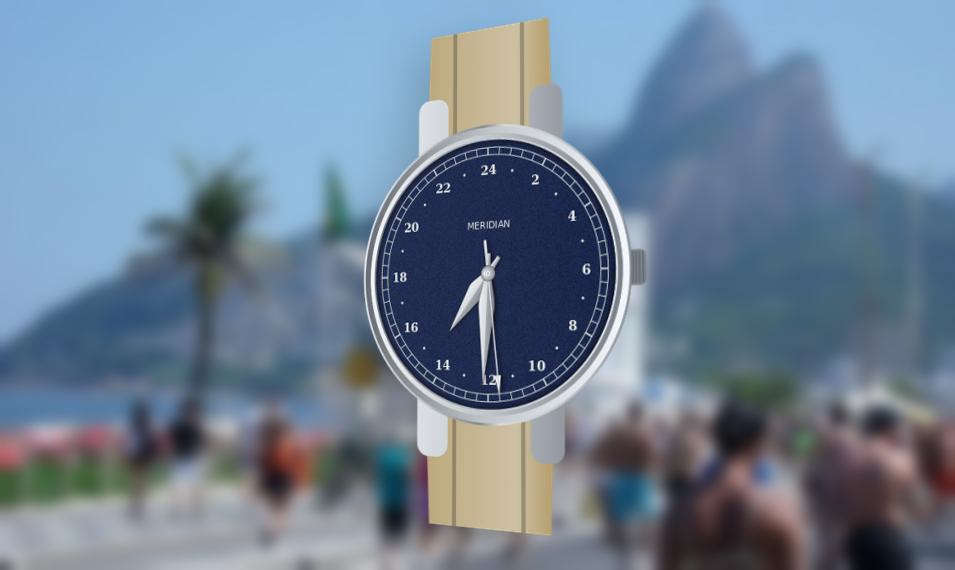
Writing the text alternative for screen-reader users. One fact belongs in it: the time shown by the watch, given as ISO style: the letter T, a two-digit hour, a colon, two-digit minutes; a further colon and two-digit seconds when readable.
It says T14:30:29
